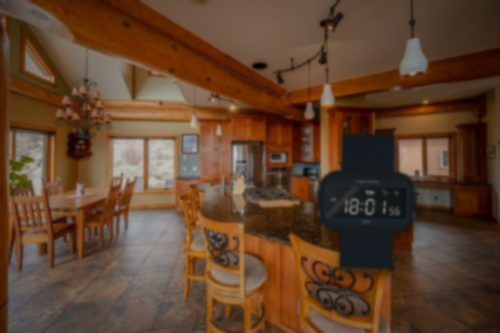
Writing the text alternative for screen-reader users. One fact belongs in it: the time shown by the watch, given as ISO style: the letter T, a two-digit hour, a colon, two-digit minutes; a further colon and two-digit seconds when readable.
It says T18:01
